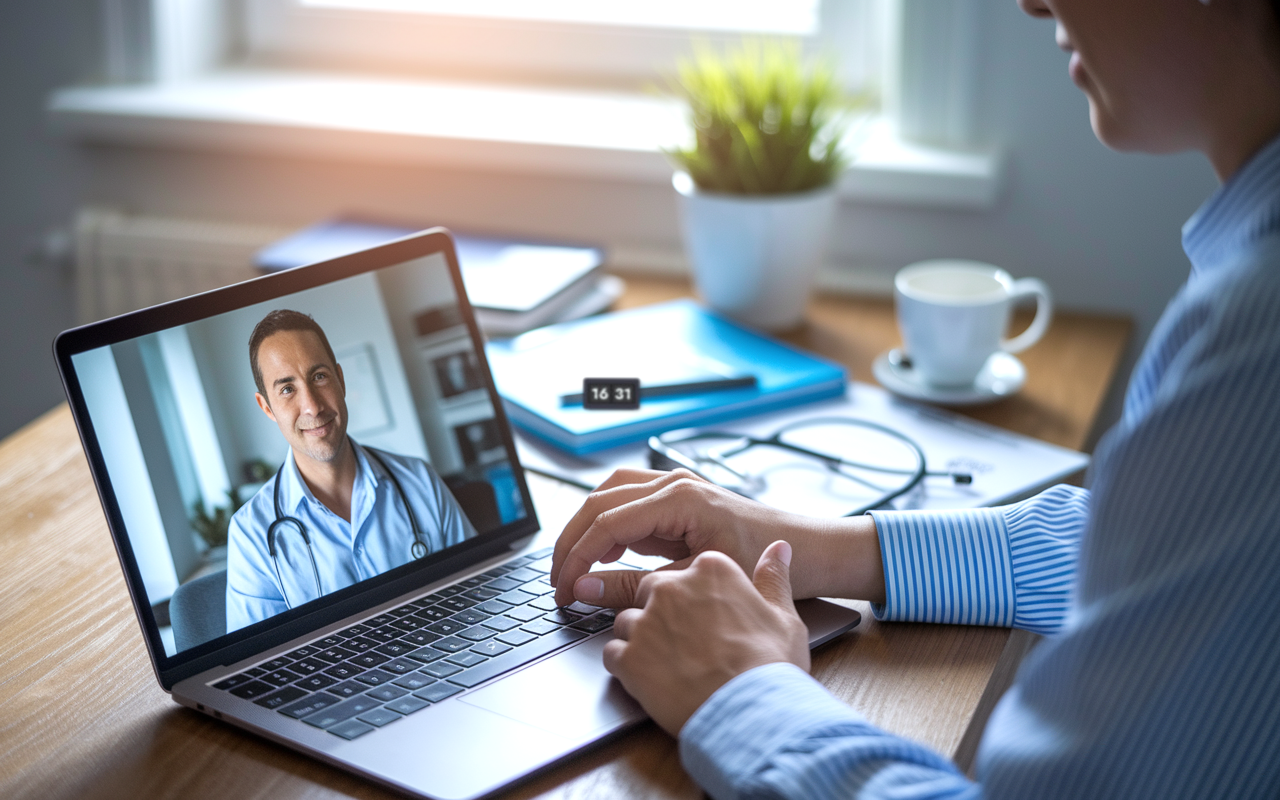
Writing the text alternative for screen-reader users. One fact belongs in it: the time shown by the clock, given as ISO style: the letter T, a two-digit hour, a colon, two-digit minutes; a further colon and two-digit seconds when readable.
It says T16:31
